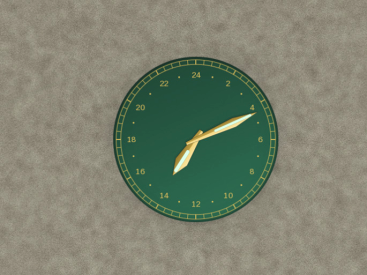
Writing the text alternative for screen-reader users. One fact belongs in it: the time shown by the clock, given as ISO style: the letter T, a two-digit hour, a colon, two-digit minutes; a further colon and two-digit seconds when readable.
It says T14:11
